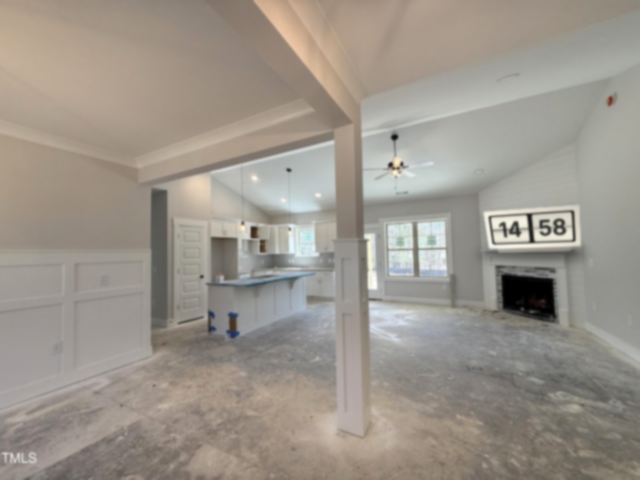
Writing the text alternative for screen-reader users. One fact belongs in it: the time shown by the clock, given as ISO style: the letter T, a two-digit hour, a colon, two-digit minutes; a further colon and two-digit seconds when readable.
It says T14:58
